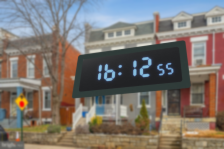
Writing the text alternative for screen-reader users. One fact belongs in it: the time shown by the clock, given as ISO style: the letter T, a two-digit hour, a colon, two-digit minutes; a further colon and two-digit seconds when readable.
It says T16:12:55
